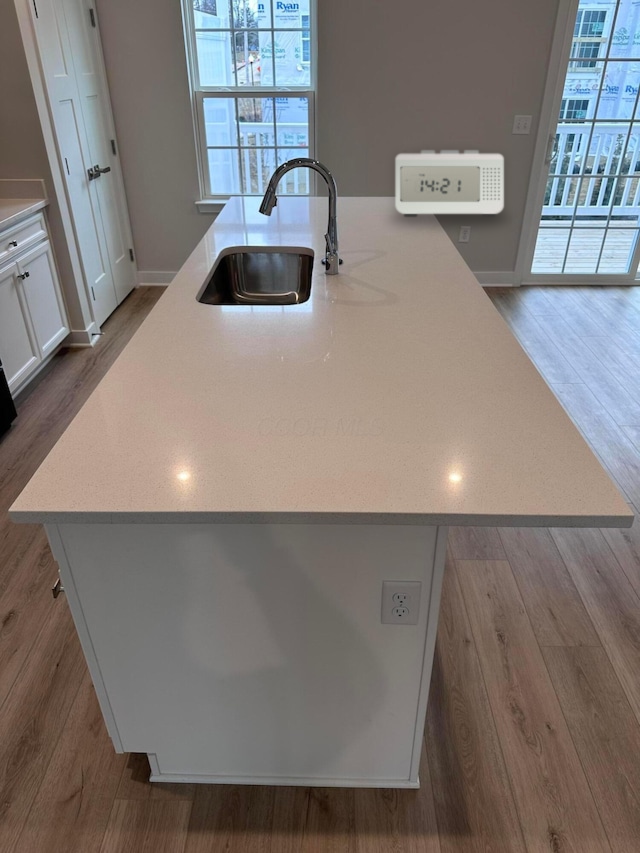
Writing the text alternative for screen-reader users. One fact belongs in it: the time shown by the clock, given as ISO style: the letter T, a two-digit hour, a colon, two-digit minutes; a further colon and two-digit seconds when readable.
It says T14:21
